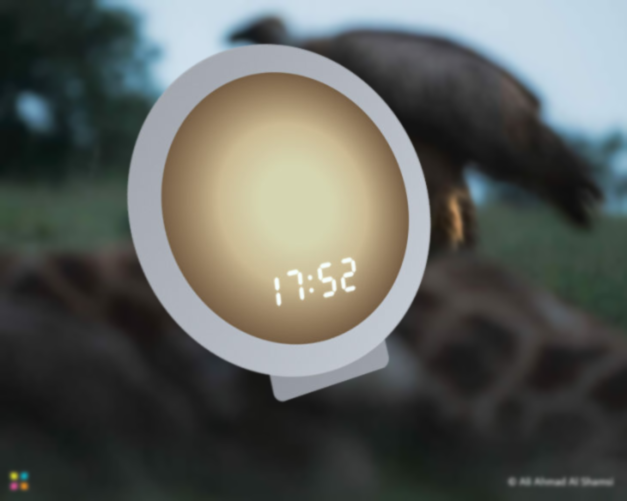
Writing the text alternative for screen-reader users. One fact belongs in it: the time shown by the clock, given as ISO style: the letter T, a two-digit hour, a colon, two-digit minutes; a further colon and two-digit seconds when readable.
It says T17:52
